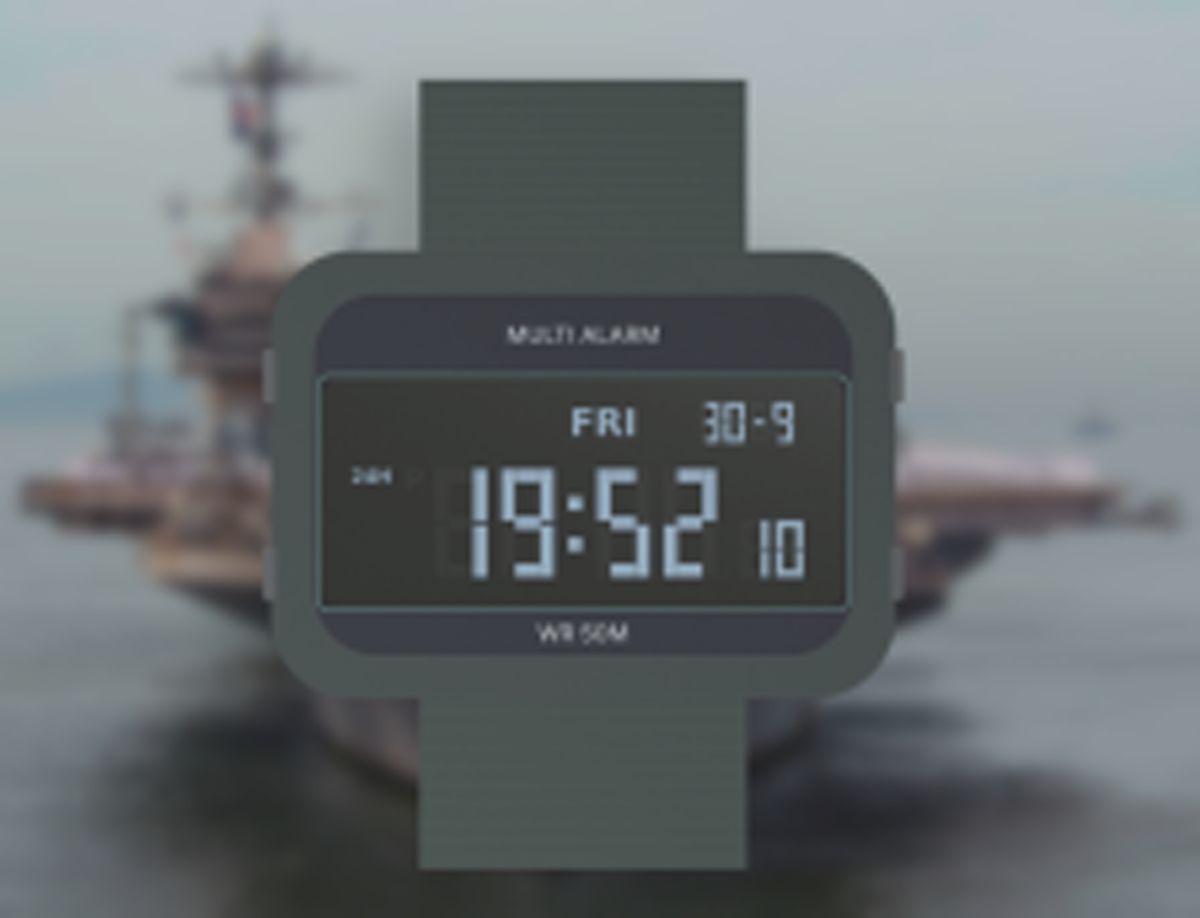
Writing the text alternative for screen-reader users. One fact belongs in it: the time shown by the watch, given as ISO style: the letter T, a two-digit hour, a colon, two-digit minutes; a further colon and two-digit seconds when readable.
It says T19:52:10
